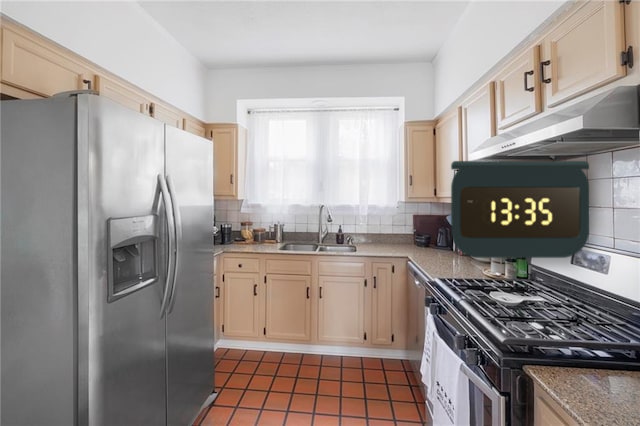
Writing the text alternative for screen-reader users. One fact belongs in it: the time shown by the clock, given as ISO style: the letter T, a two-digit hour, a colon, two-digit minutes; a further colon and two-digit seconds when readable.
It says T13:35
